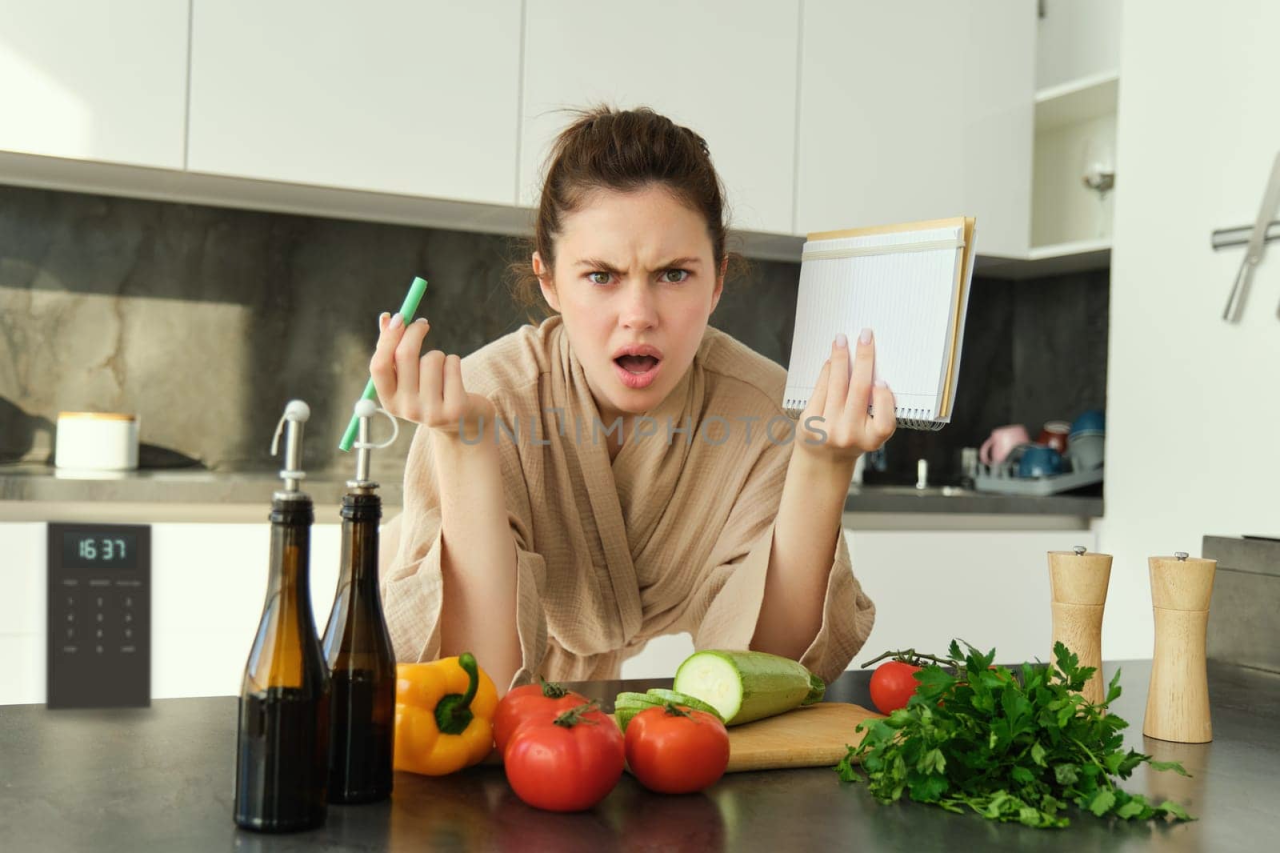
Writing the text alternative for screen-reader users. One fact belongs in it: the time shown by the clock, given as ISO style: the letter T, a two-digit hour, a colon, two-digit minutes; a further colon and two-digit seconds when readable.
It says T16:37
